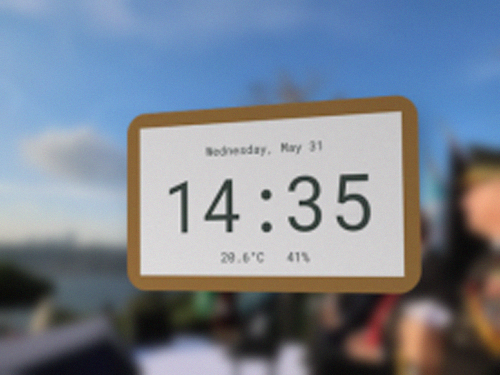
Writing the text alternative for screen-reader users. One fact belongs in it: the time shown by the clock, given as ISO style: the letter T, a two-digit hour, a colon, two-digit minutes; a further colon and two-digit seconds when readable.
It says T14:35
